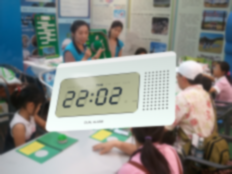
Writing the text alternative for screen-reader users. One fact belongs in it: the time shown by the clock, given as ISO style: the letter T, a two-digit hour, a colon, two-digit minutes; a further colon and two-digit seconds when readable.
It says T22:02
